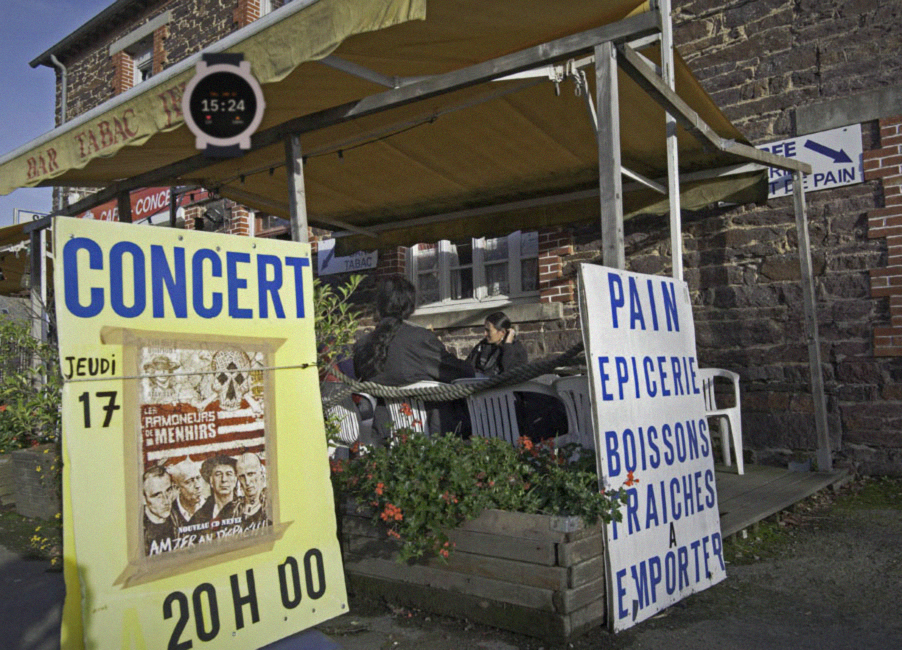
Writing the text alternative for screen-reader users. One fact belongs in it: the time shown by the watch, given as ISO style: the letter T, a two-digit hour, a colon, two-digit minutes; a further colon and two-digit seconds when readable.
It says T15:24
